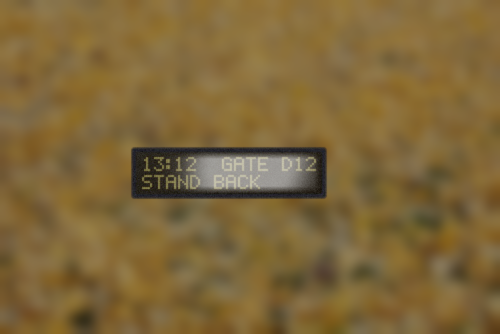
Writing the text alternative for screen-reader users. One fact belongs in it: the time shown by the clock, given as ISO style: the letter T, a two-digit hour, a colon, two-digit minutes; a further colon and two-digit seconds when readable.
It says T13:12
